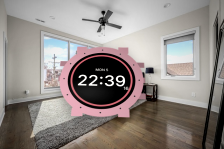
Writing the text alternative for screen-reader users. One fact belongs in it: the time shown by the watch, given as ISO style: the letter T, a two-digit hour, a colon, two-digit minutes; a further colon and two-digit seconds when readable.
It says T22:39
